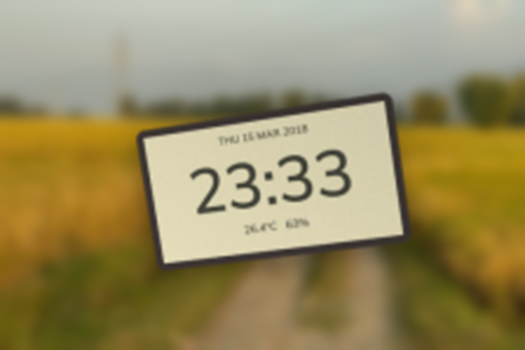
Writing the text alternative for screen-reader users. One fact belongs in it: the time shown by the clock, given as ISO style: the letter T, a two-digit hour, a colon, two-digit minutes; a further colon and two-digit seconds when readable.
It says T23:33
